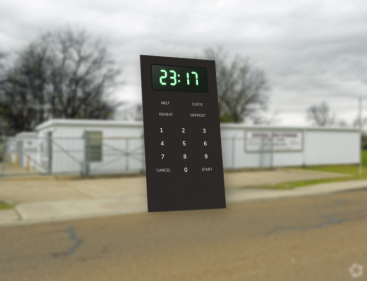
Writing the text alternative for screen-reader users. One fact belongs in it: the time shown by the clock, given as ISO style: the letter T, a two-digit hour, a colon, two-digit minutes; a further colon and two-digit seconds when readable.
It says T23:17
